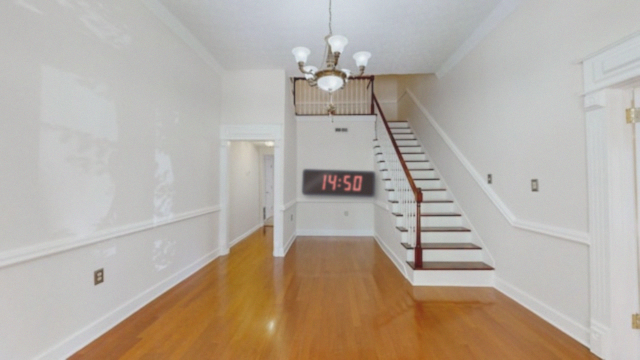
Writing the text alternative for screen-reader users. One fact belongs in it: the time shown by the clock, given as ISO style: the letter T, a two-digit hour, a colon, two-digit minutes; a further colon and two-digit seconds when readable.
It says T14:50
